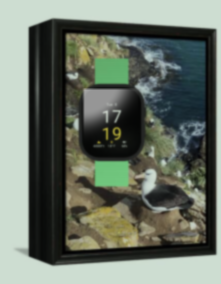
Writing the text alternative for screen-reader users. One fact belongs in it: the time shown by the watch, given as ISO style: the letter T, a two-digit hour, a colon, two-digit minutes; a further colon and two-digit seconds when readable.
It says T17:19
